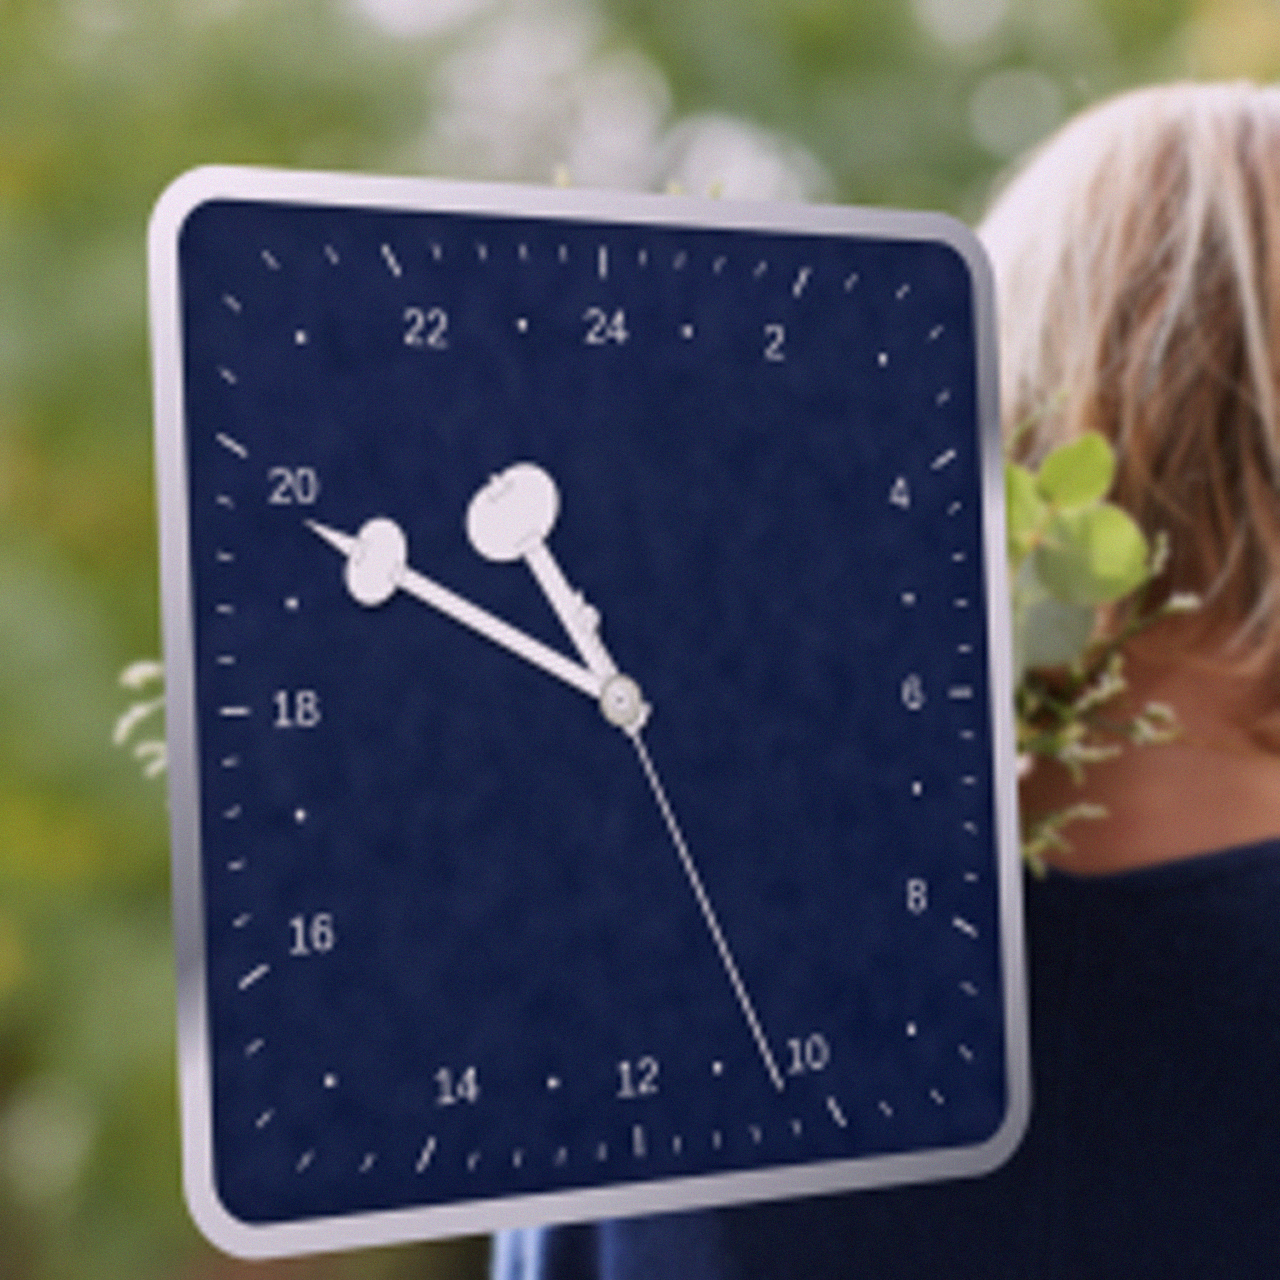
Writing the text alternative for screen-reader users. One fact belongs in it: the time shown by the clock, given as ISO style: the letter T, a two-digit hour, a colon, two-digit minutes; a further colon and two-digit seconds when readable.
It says T21:49:26
